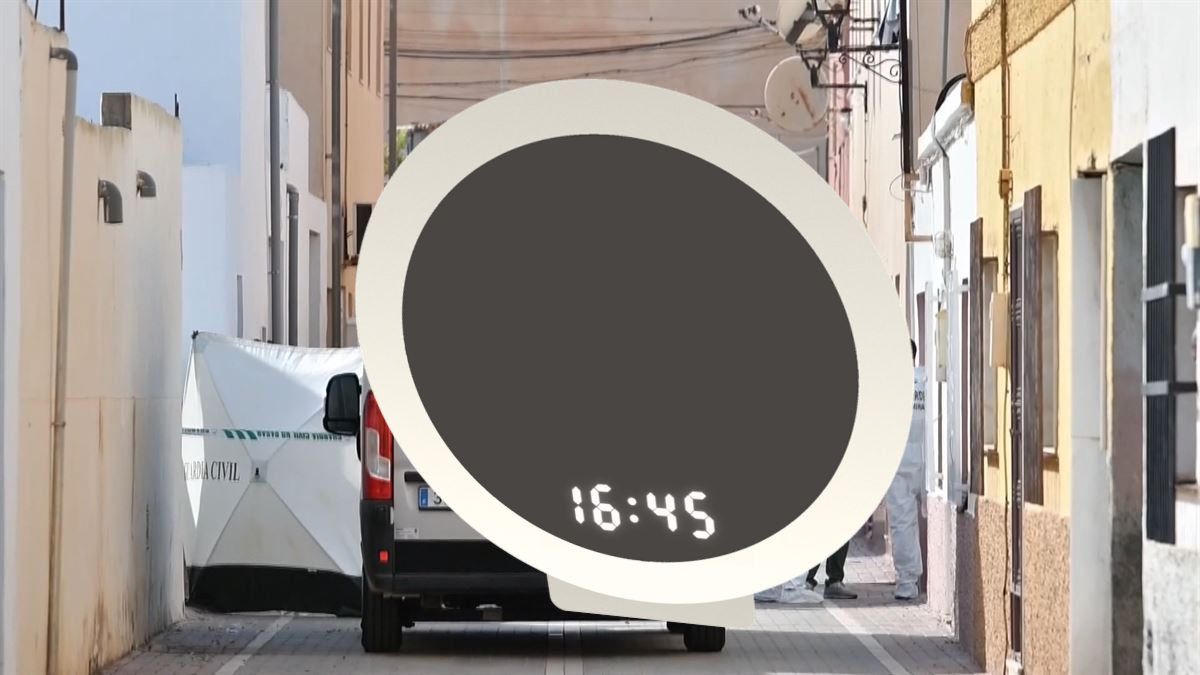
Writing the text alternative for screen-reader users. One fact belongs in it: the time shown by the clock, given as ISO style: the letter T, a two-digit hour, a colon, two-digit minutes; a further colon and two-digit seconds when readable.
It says T16:45
